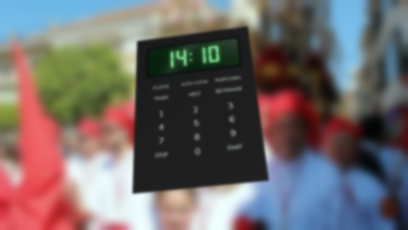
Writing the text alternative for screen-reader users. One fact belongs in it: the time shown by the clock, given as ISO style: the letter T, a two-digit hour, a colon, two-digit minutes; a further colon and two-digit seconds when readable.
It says T14:10
